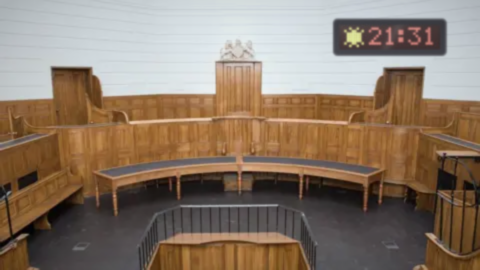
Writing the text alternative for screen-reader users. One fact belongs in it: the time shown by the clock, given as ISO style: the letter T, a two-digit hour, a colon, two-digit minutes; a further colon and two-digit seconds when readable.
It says T21:31
